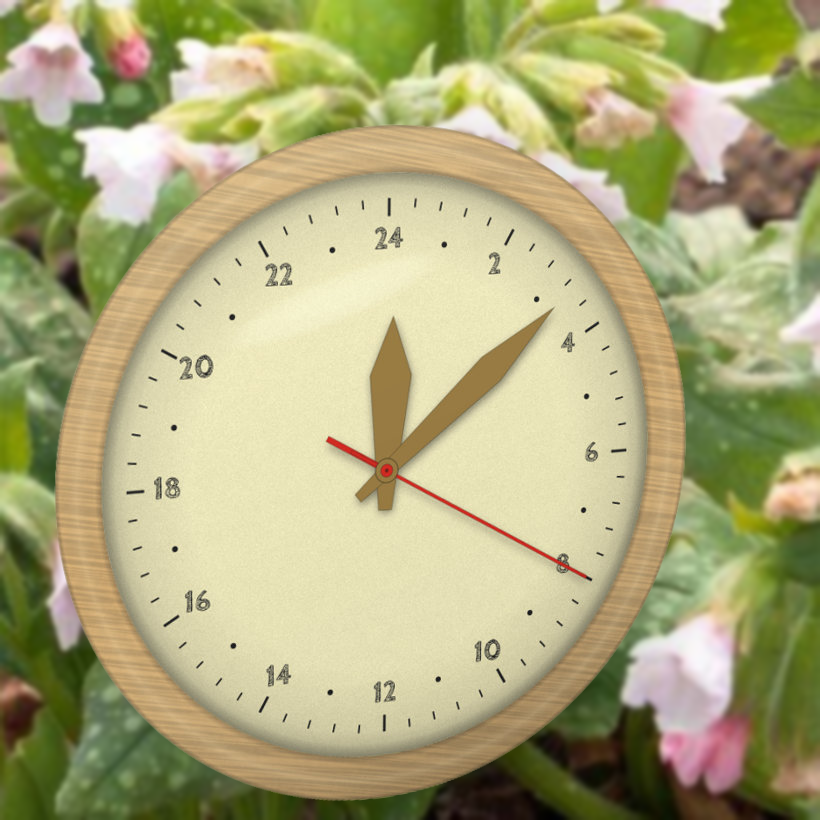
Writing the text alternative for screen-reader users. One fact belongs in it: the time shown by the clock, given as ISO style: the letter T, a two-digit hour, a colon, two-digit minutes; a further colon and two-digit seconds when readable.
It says T00:08:20
